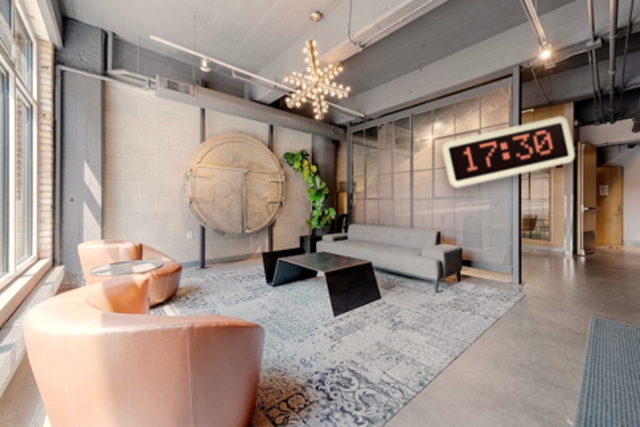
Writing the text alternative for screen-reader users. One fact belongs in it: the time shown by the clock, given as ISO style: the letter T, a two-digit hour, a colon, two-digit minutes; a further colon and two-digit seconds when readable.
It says T17:30
